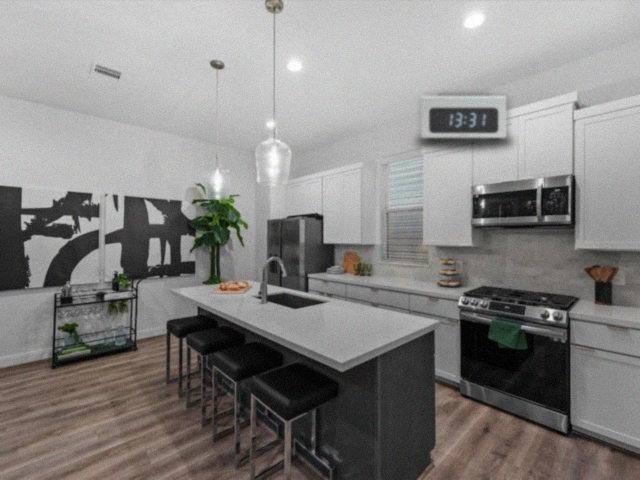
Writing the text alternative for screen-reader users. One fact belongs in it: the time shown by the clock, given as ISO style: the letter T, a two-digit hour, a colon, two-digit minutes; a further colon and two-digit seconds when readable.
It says T13:31
